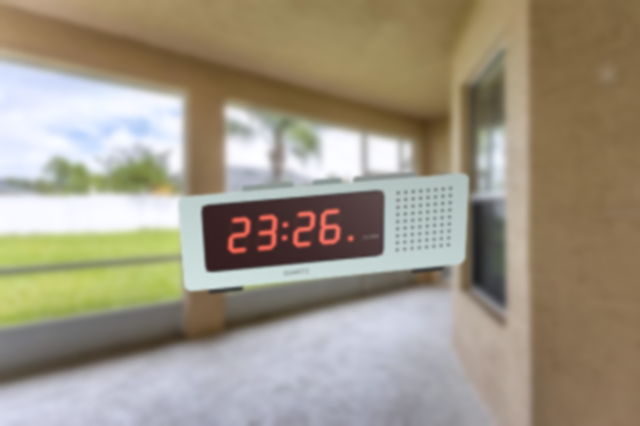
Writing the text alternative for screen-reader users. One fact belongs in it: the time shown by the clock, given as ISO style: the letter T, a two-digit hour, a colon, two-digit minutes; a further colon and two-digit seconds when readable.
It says T23:26
